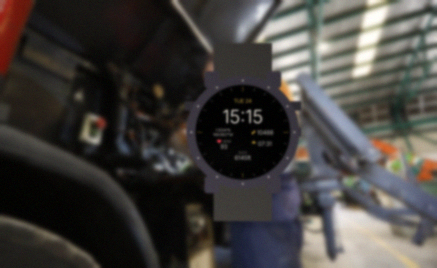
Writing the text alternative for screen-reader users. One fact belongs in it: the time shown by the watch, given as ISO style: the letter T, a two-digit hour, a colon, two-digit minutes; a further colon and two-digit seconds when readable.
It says T15:15
